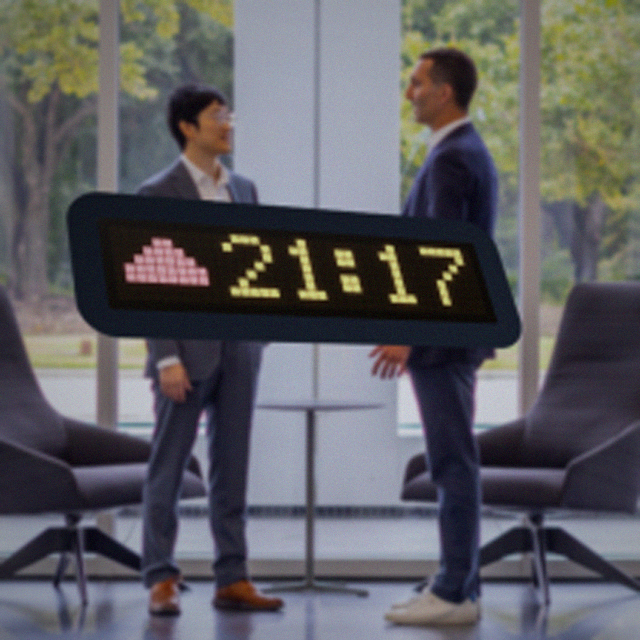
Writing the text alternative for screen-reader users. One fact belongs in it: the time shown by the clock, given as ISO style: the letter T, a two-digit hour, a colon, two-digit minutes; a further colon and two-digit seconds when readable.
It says T21:17
